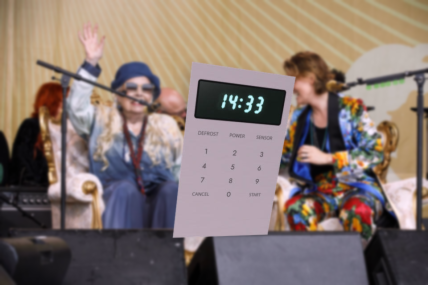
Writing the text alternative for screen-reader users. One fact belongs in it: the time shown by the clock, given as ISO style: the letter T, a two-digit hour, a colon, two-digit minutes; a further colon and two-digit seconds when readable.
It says T14:33
